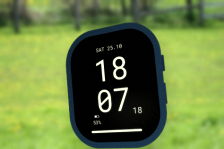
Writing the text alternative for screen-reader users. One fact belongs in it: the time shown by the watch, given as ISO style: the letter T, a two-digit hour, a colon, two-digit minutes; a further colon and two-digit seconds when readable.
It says T18:07:18
